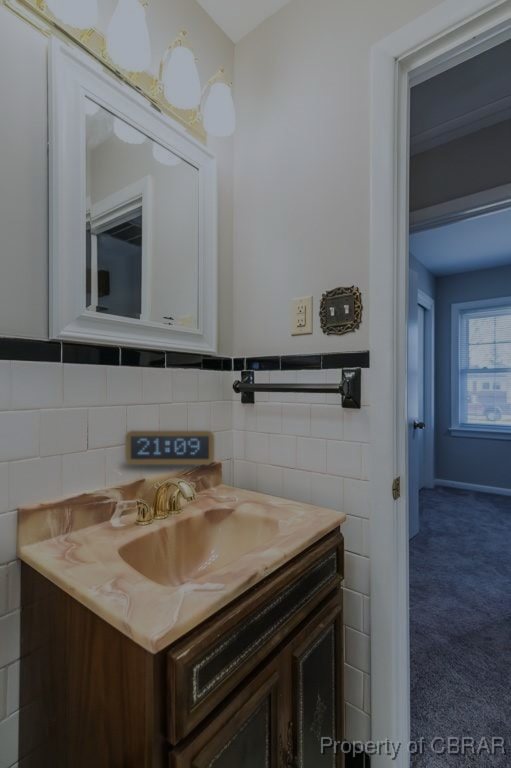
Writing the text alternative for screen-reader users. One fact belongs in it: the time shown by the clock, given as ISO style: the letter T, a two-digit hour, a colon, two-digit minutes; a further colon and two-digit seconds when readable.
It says T21:09
